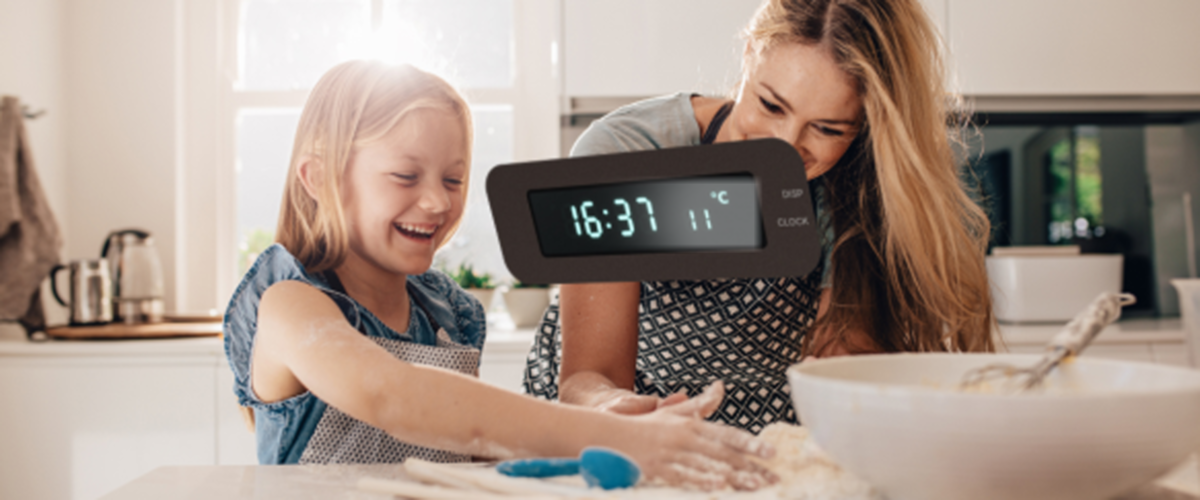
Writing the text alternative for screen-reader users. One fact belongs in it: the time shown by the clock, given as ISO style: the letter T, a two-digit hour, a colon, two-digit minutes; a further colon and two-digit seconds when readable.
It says T16:37
